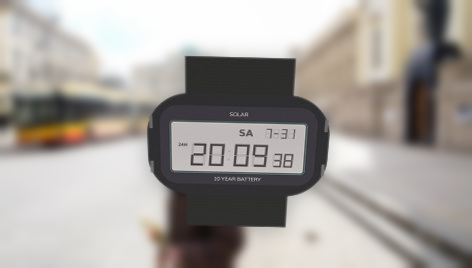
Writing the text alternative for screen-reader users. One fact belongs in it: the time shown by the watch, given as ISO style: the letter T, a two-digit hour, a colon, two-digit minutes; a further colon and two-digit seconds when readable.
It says T20:09:38
